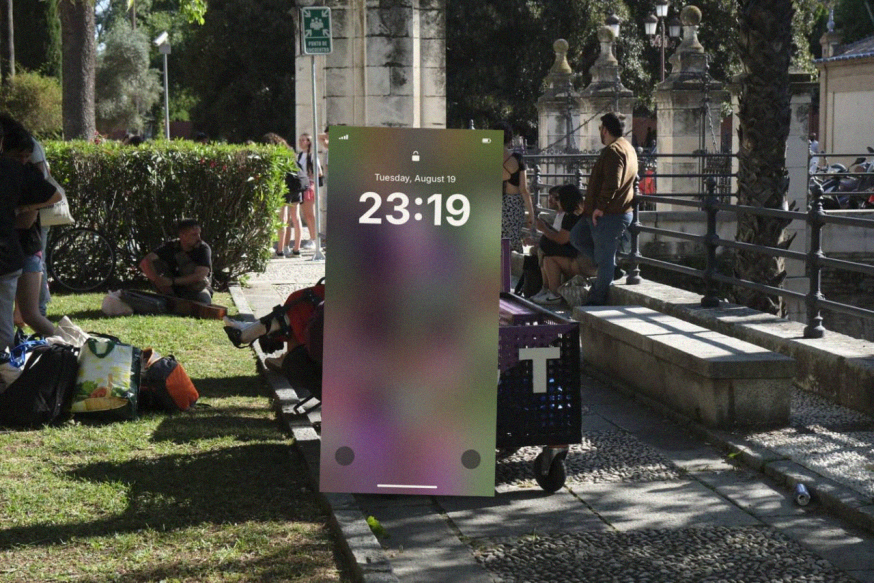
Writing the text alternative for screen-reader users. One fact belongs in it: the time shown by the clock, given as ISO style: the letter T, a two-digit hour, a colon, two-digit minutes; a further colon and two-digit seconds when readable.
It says T23:19
